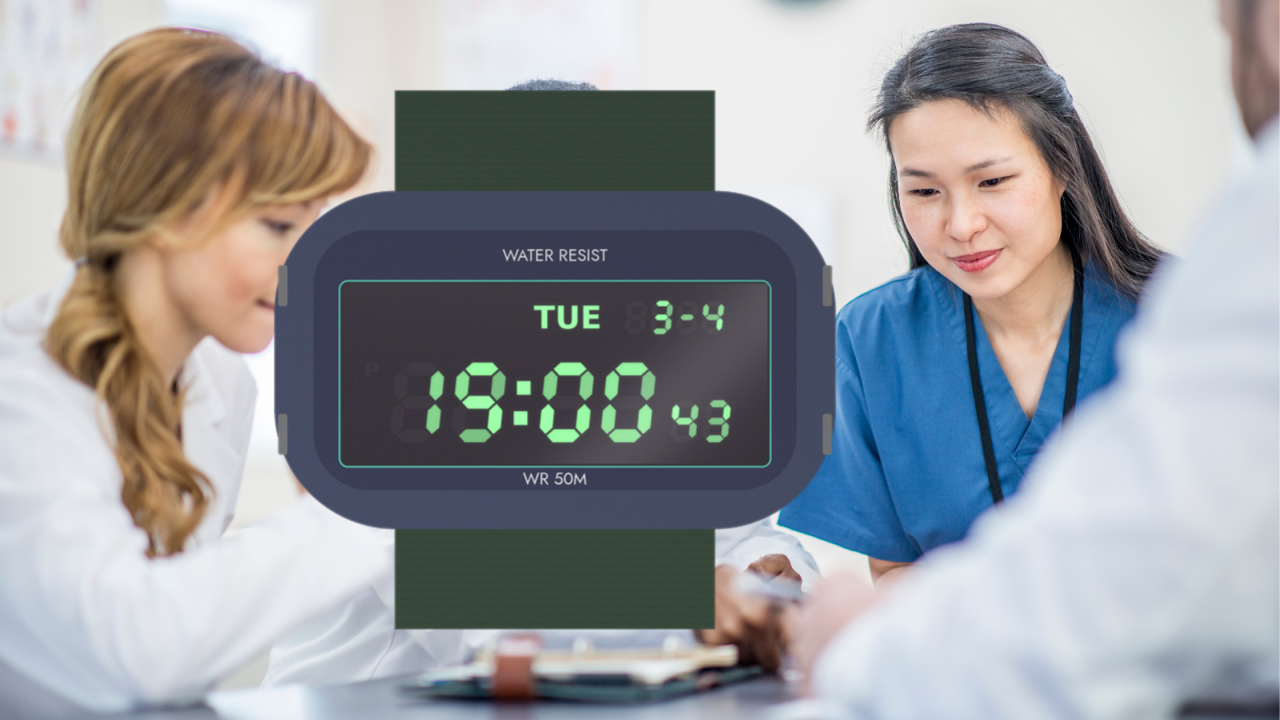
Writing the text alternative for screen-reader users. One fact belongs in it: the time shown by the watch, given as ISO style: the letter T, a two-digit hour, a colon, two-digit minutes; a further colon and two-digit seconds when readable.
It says T19:00:43
